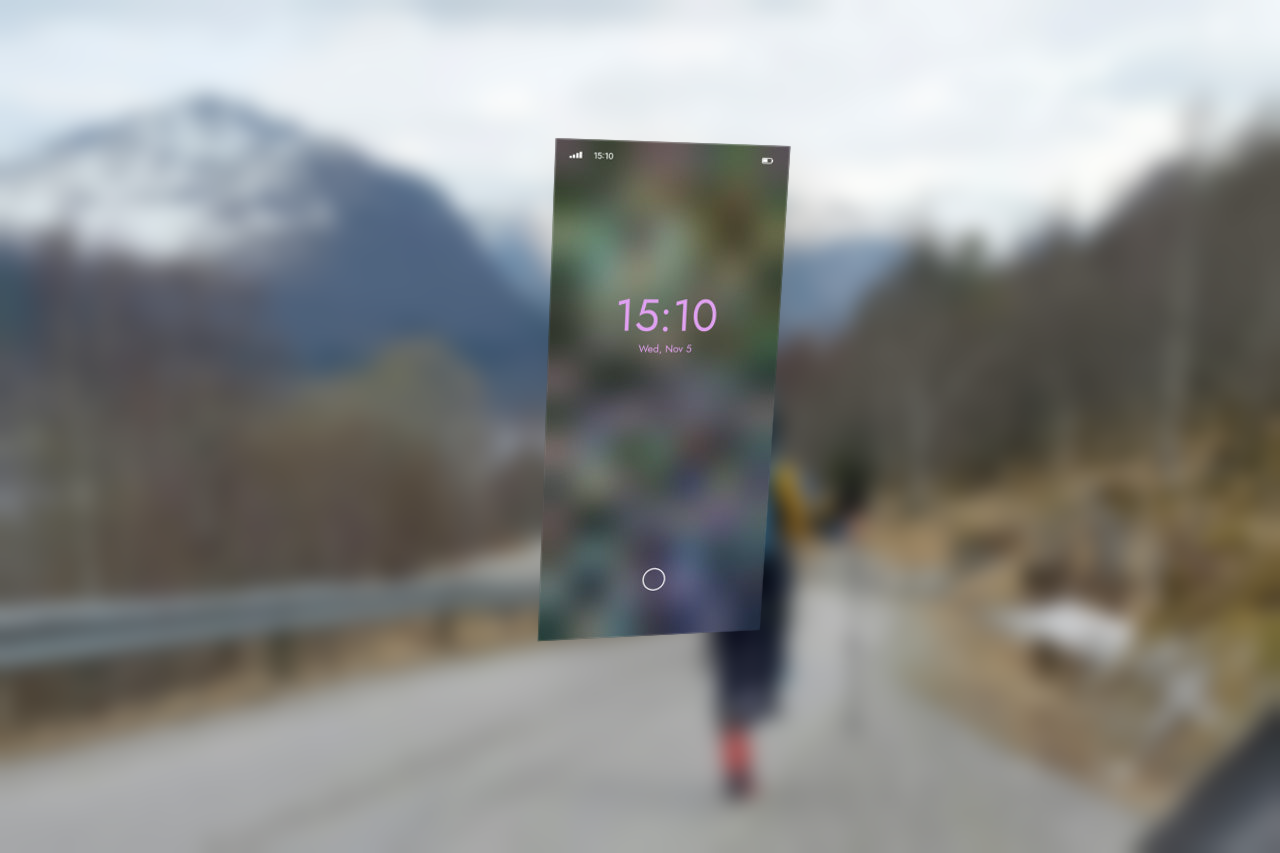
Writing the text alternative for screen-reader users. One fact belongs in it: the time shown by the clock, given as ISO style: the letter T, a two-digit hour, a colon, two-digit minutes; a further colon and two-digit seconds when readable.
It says T15:10
